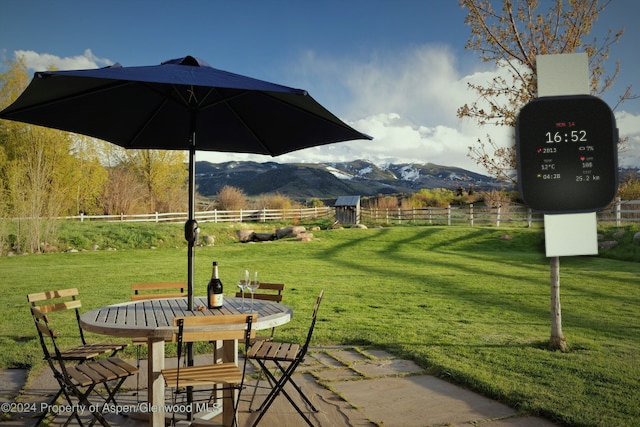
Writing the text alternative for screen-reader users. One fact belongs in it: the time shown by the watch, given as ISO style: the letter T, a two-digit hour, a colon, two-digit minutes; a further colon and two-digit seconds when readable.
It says T16:52
